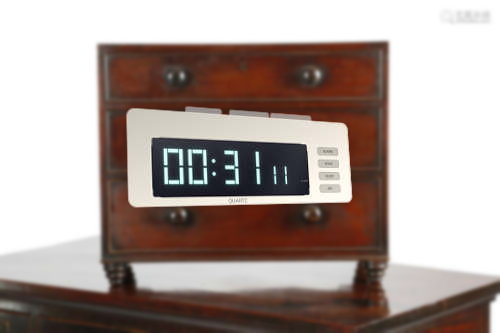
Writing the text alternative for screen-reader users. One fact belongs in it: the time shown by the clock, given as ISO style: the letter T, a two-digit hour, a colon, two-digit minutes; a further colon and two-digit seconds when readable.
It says T00:31:11
